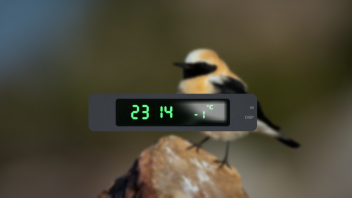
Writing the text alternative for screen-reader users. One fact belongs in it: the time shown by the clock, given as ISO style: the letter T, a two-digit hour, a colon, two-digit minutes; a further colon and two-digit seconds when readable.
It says T23:14
